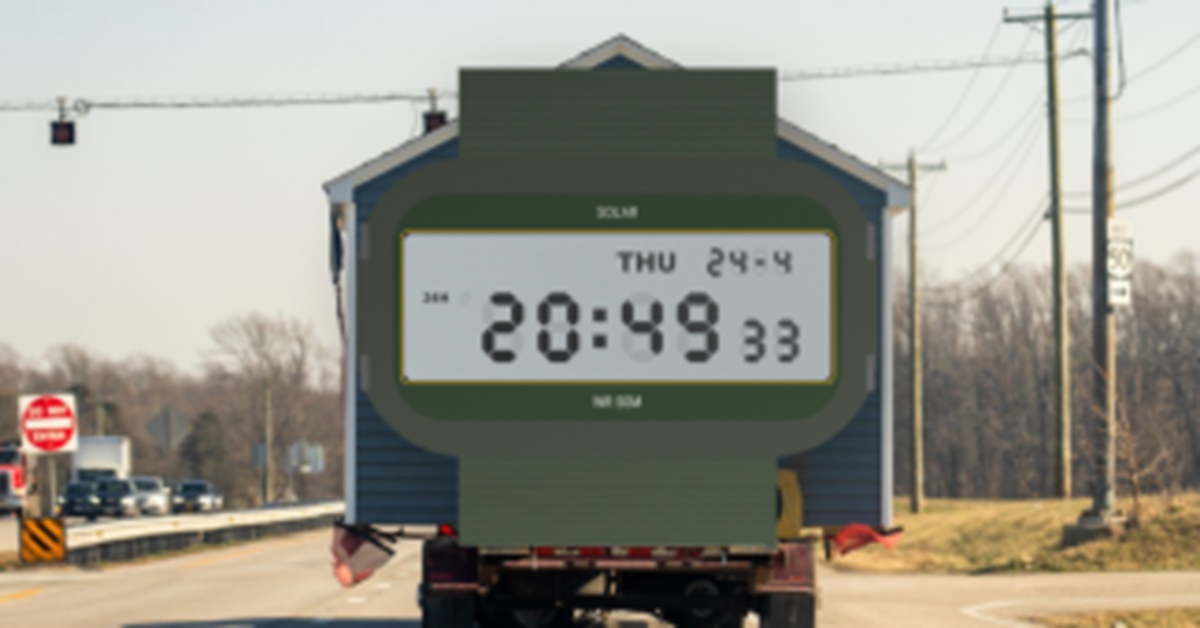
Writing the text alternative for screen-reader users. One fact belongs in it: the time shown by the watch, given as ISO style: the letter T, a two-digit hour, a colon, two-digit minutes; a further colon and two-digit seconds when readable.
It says T20:49:33
